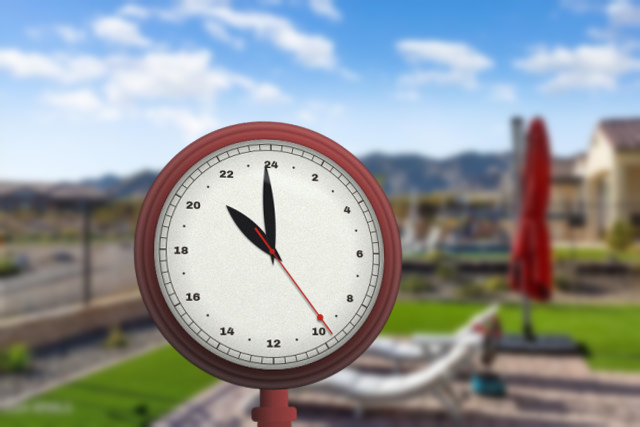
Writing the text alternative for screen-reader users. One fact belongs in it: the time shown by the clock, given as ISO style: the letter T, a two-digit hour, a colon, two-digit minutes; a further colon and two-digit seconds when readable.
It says T20:59:24
